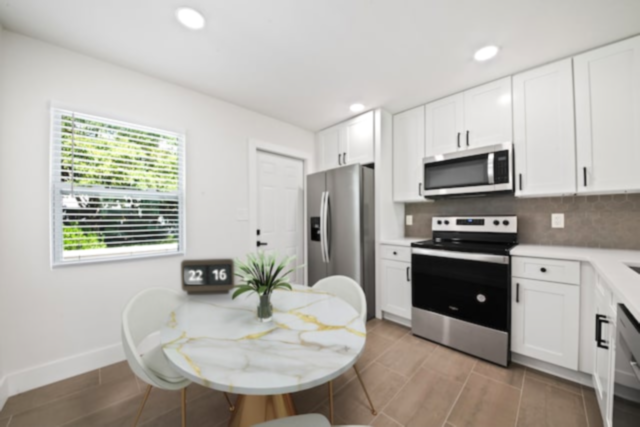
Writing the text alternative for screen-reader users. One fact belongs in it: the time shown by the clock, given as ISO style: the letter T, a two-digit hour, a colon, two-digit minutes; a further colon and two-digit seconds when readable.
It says T22:16
